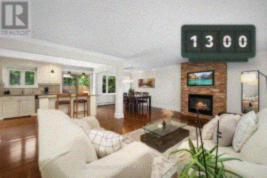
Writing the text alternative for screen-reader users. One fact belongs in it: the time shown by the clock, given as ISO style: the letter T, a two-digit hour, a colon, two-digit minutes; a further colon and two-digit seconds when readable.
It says T13:00
